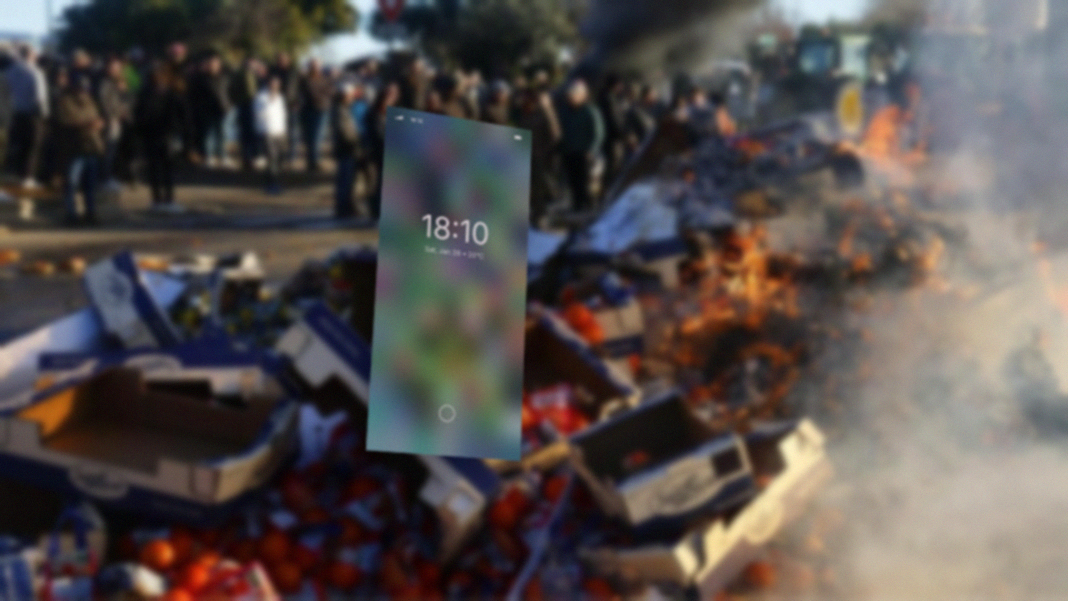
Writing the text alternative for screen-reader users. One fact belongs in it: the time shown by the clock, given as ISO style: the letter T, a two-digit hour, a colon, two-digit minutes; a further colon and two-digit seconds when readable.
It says T18:10
